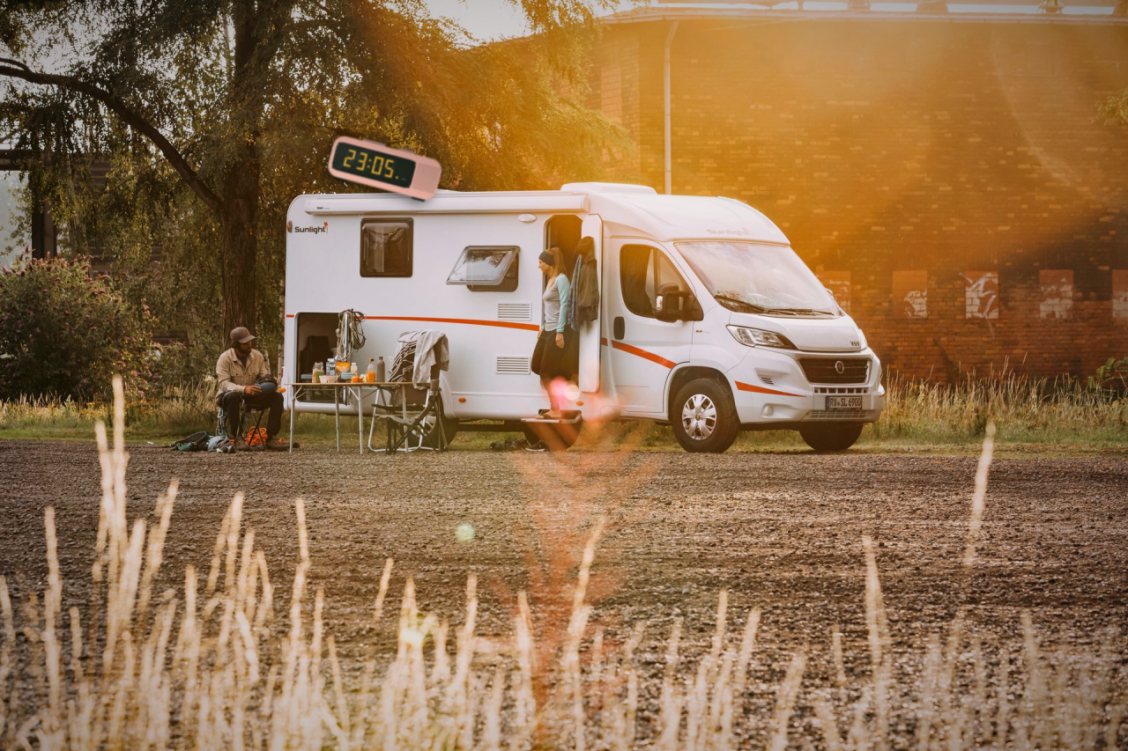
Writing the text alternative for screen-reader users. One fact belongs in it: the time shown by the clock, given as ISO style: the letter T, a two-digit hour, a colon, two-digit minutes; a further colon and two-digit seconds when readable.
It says T23:05
